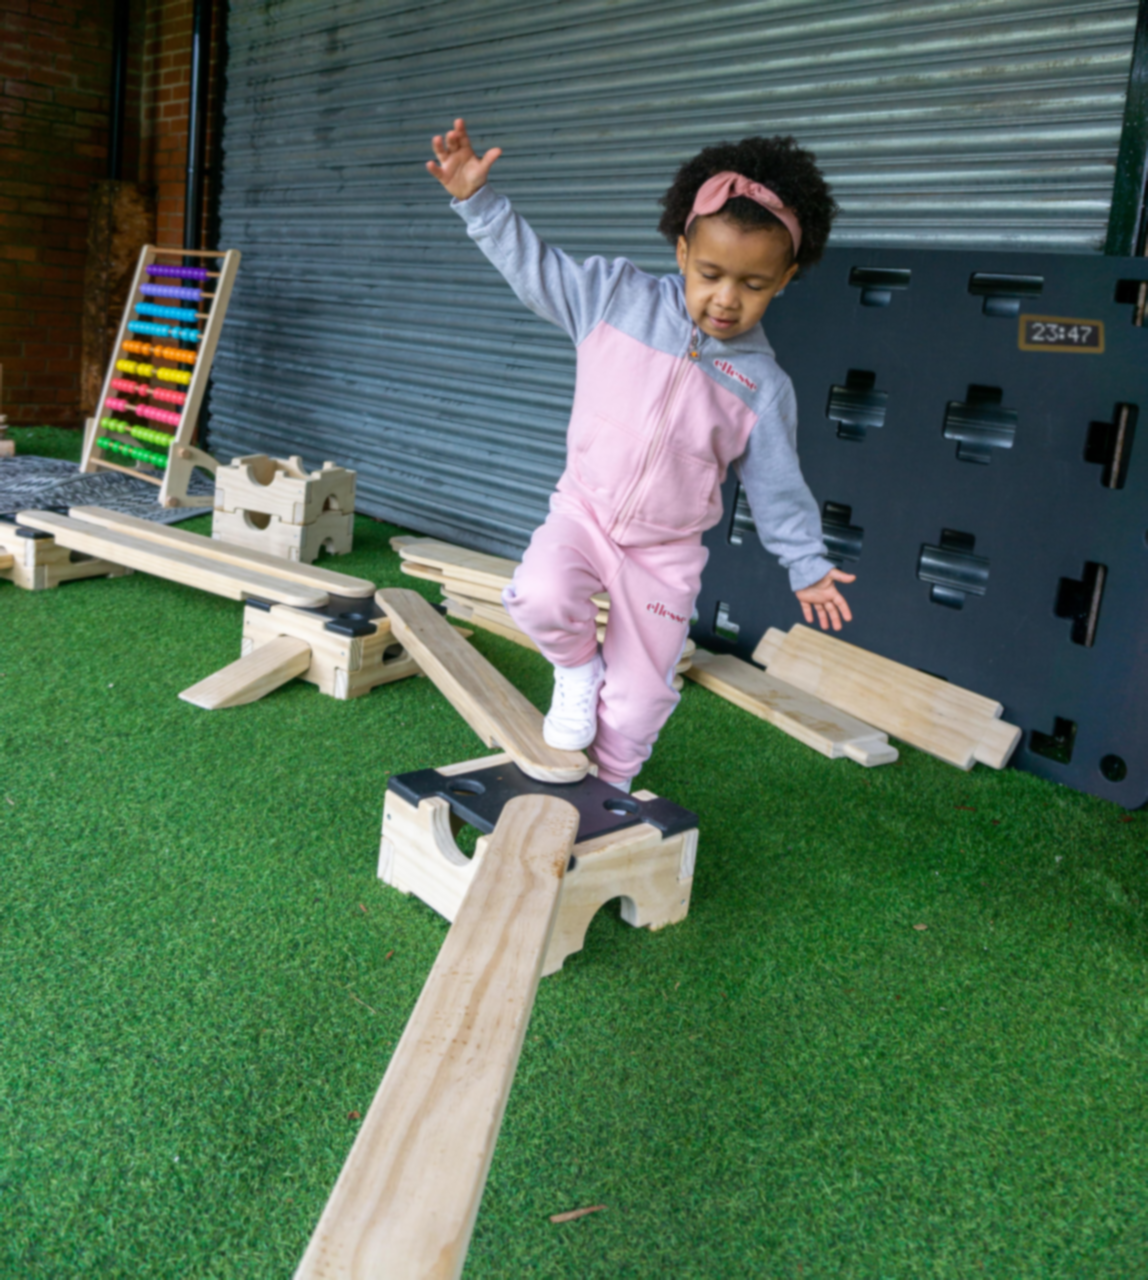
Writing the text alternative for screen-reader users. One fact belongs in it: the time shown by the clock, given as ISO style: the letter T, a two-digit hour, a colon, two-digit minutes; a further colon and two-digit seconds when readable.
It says T23:47
